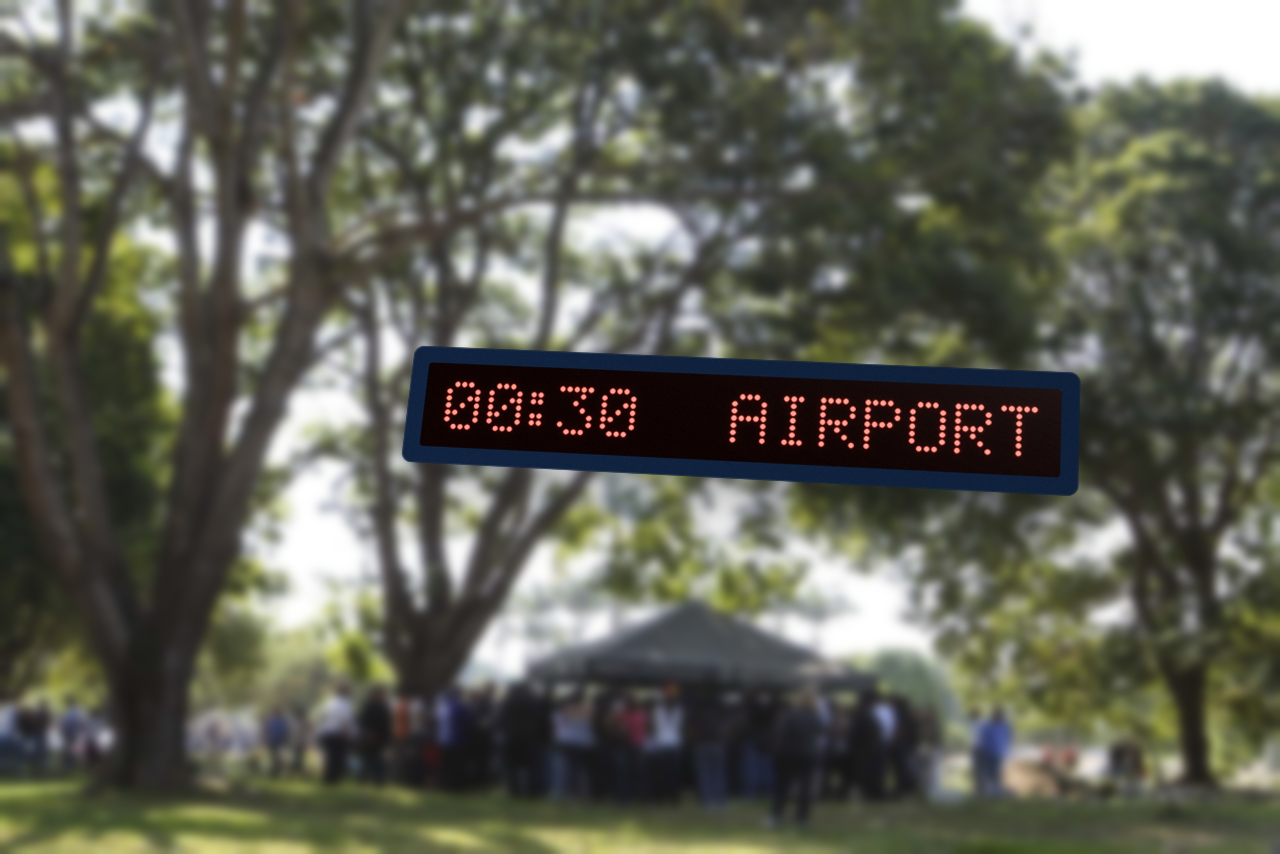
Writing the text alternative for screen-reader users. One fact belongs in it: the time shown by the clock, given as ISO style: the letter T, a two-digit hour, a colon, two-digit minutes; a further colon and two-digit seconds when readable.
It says T00:30
